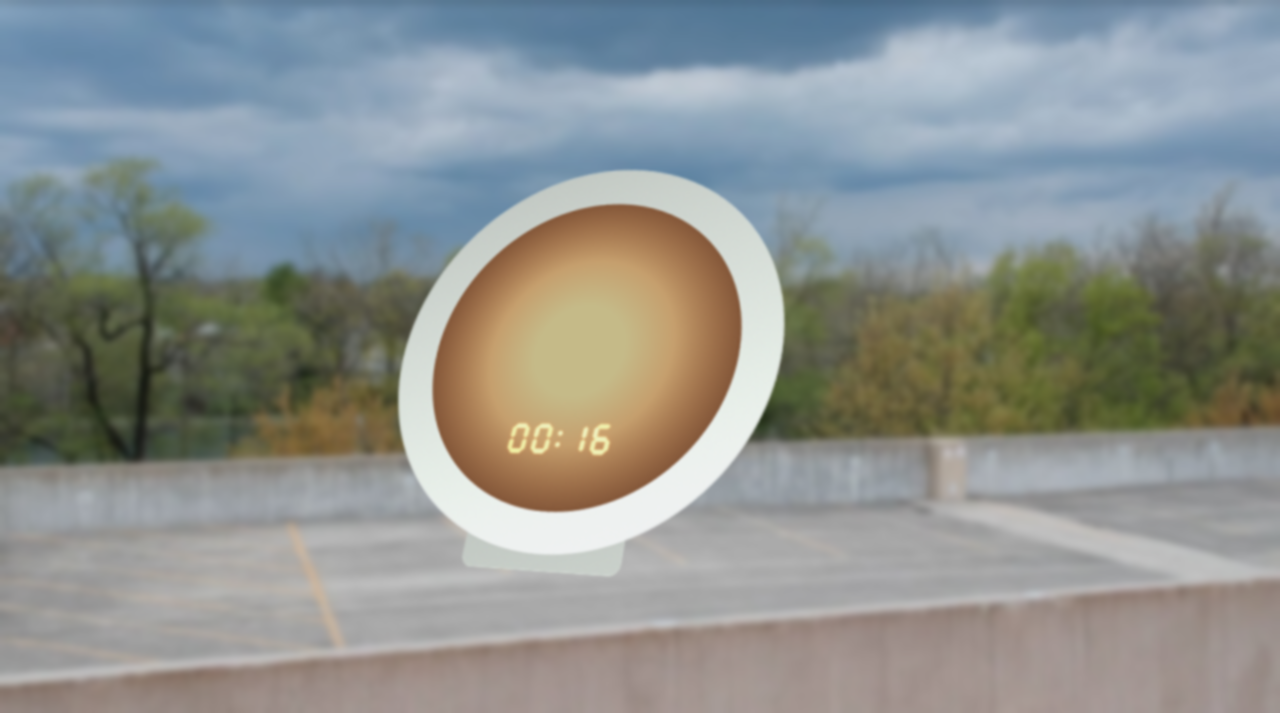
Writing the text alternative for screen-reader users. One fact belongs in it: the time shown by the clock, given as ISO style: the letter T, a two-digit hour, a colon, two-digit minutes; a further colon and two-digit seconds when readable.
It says T00:16
